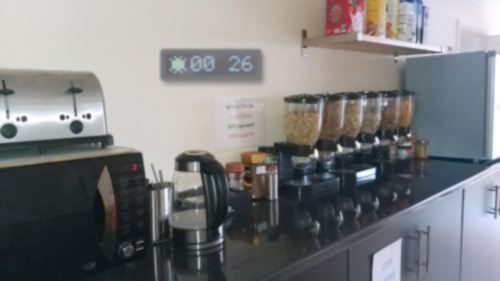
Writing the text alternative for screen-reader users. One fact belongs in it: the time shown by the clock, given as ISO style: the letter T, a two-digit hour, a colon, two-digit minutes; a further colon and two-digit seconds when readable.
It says T00:26
